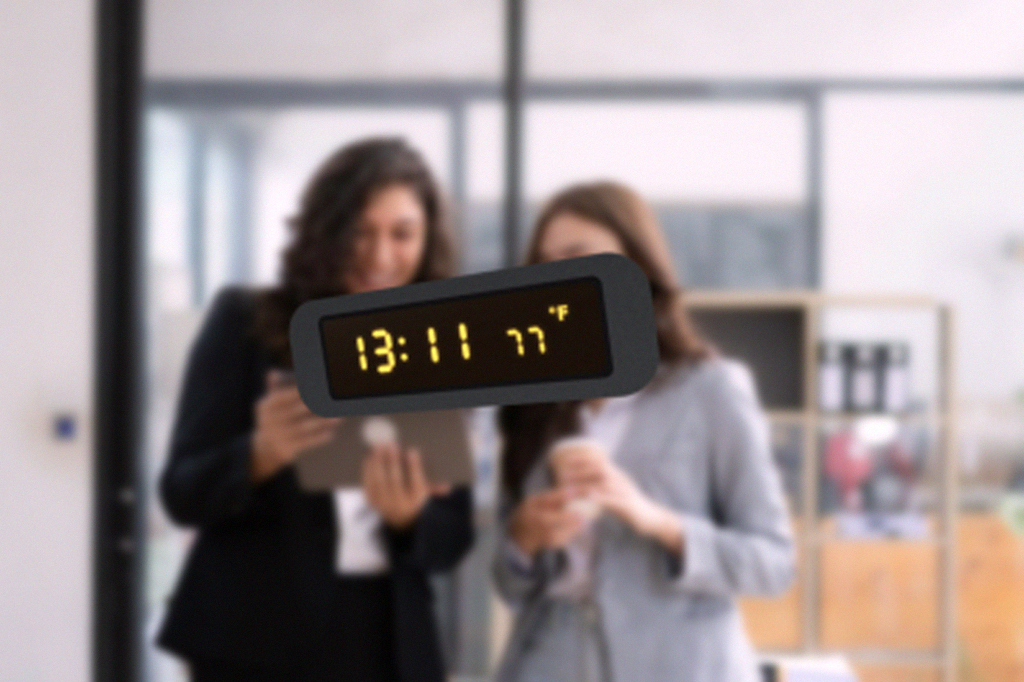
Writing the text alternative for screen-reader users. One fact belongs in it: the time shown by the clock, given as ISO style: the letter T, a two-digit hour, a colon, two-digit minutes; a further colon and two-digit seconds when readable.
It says T13:11
